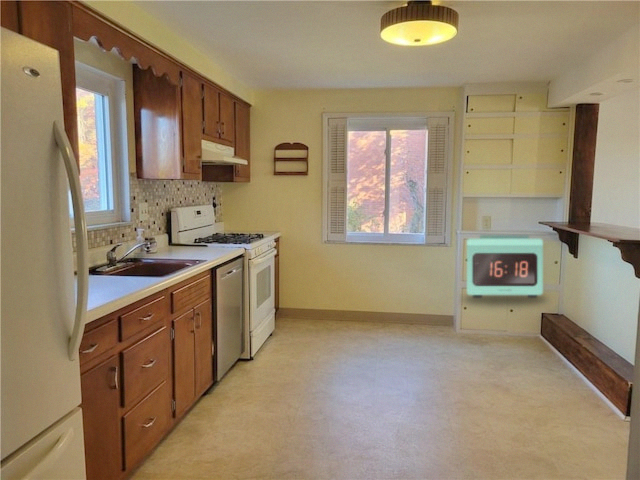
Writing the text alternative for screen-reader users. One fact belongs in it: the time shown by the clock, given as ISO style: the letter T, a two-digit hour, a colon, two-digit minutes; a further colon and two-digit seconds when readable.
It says T16:18
